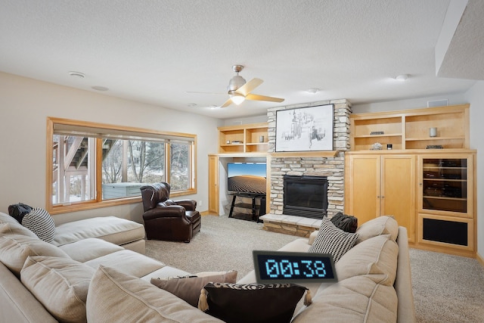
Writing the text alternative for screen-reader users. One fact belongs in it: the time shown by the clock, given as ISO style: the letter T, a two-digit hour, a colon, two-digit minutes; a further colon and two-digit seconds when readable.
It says T00:38
